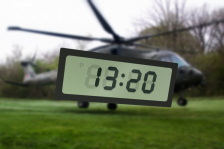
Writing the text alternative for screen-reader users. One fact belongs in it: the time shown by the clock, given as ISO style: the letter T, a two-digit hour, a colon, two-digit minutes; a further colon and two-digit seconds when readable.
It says T13:20
